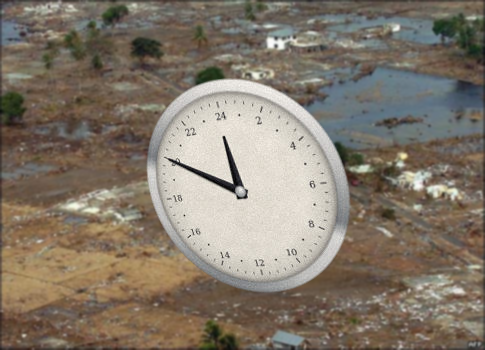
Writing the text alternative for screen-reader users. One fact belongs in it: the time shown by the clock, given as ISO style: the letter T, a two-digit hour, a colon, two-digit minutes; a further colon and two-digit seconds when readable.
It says T23:50
